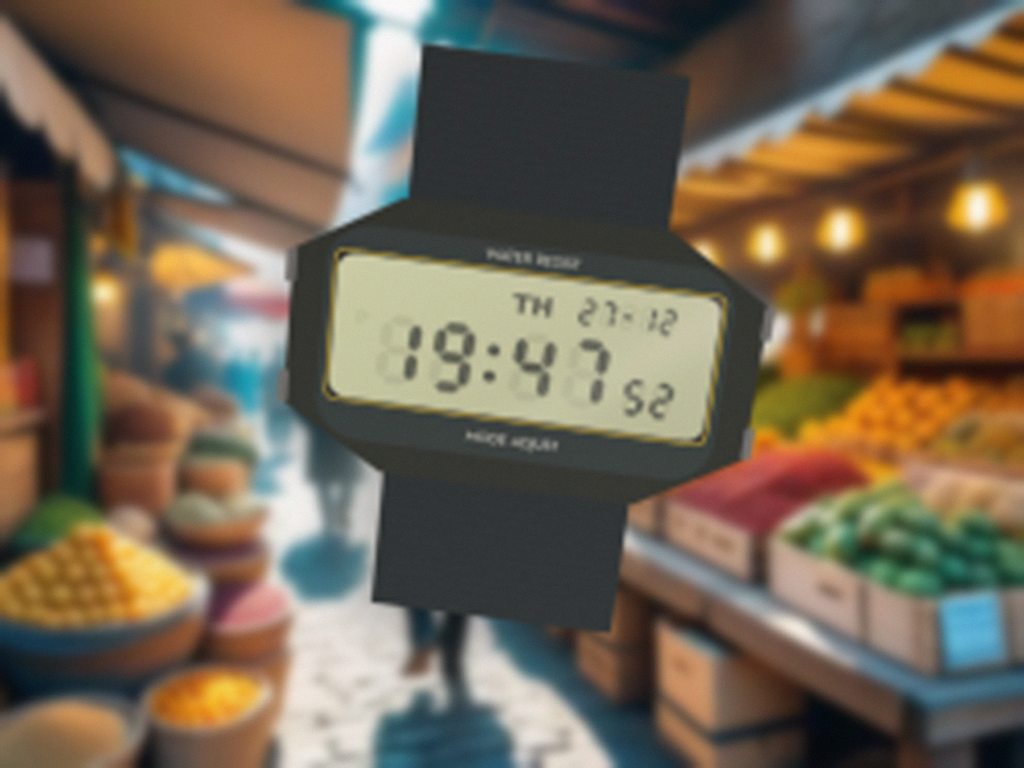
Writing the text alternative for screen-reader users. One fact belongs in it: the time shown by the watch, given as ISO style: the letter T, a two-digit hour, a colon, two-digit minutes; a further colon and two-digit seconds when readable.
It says T19:47:52
